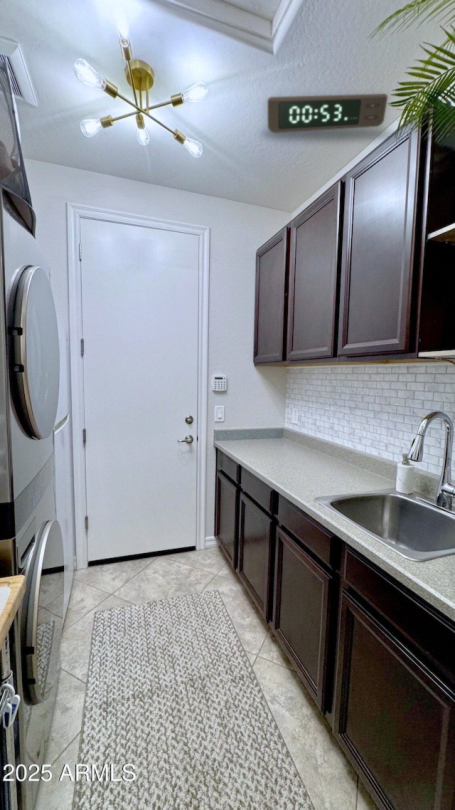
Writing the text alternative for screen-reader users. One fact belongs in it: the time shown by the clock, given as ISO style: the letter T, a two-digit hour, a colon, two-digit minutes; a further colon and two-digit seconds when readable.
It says T00:53
